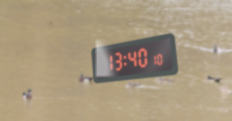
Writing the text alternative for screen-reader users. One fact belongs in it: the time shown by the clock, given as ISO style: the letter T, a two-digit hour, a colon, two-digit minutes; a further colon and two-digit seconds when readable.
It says T13:40
